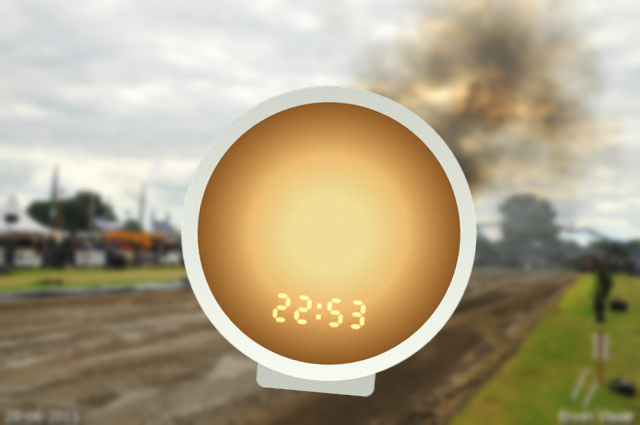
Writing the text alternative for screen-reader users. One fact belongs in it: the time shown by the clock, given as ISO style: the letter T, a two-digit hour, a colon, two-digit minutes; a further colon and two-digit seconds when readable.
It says T22:53
